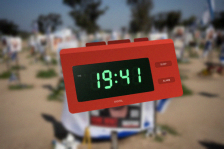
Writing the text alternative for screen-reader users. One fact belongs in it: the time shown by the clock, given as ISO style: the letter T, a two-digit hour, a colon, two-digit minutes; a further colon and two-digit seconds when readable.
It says T19:41
